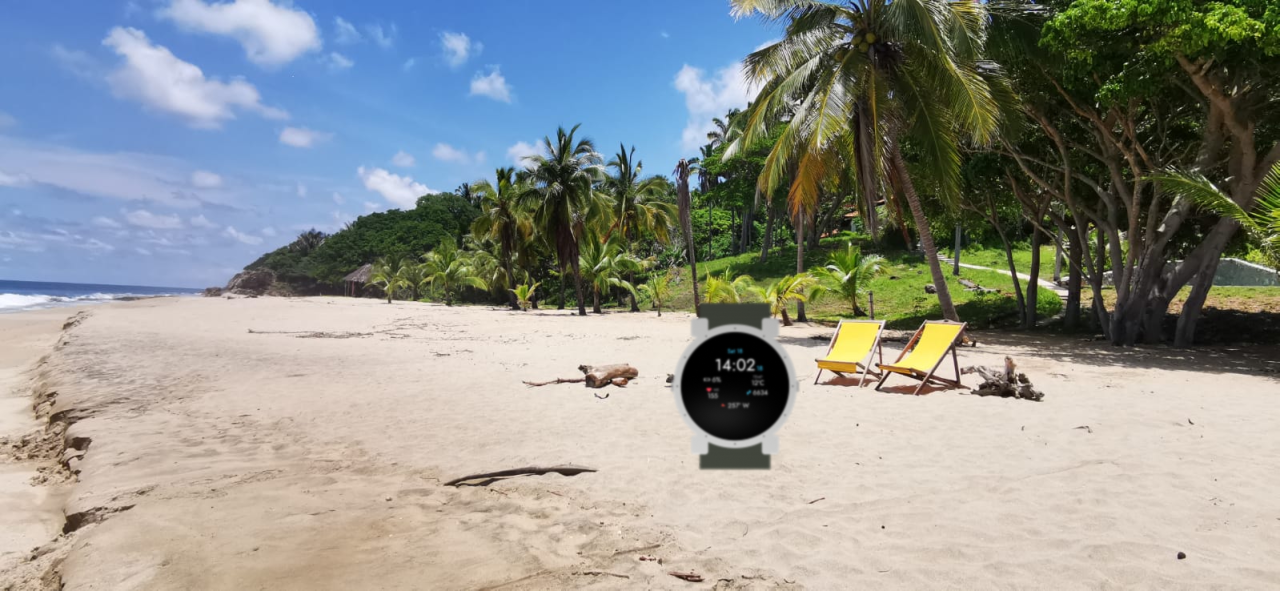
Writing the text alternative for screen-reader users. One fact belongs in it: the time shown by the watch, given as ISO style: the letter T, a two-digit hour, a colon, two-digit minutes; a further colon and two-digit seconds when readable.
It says T14:02
